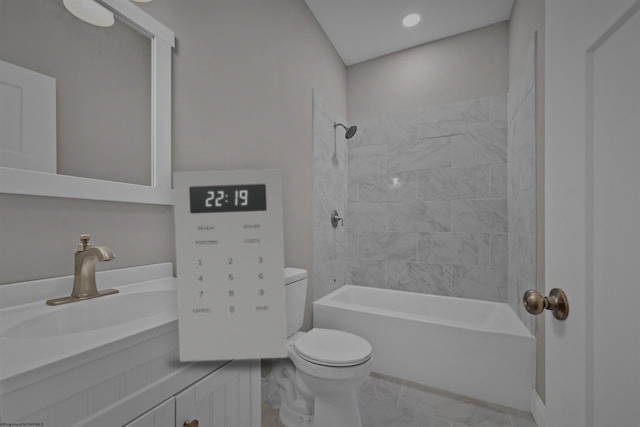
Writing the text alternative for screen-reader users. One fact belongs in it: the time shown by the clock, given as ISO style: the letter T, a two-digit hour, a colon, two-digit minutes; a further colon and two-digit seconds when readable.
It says T22:19
